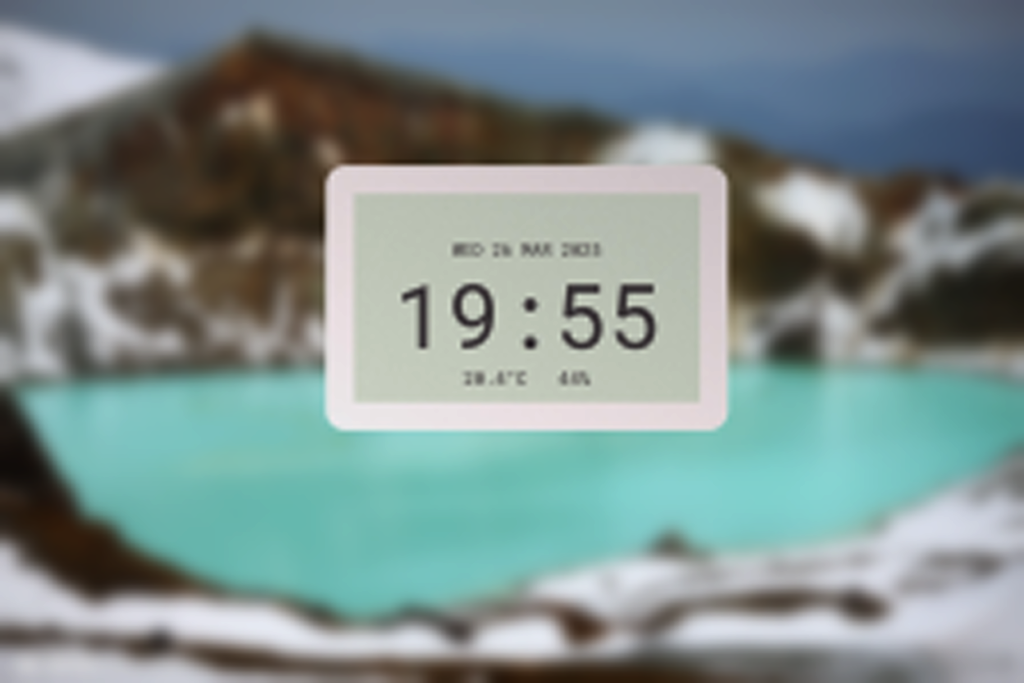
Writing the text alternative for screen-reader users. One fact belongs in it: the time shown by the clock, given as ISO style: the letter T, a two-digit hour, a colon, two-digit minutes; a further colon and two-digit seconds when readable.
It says T19:55
